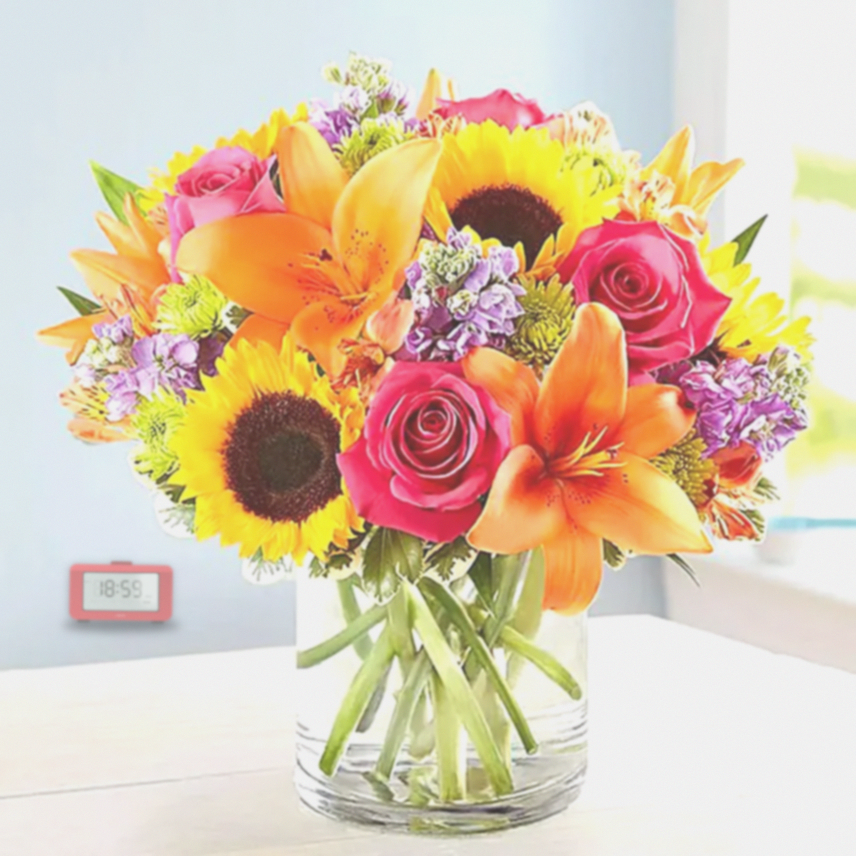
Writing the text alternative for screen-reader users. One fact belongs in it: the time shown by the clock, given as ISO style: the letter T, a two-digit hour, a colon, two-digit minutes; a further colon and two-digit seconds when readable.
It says T18:59
